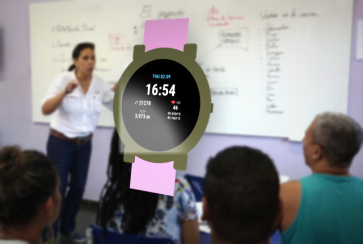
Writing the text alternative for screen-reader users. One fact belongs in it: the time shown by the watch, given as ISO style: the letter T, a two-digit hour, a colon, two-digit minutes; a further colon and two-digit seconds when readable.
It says T16:54
